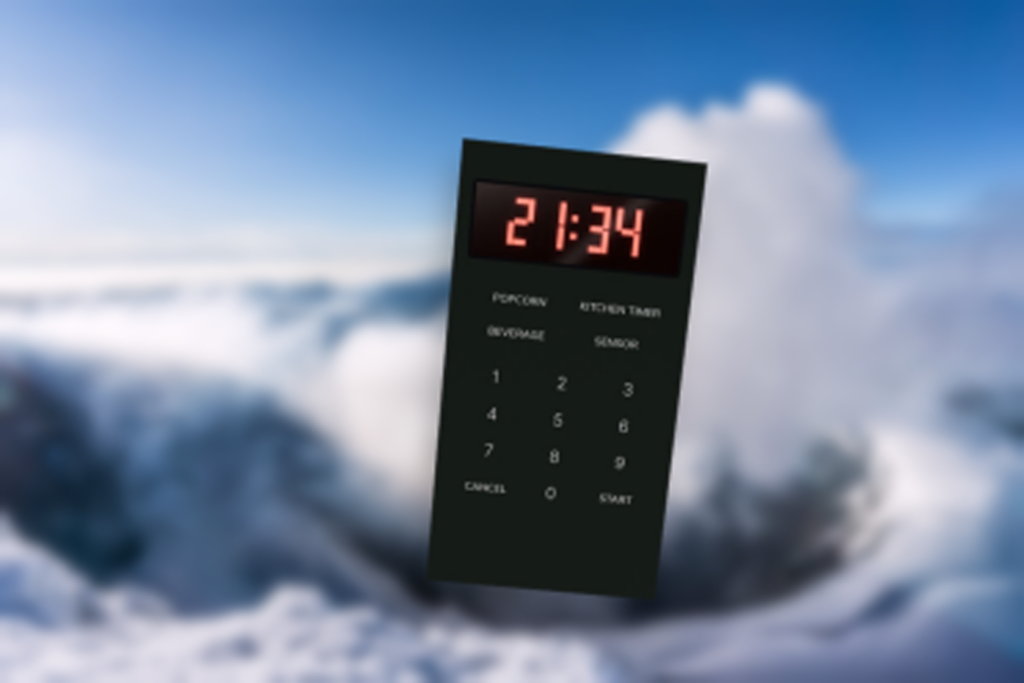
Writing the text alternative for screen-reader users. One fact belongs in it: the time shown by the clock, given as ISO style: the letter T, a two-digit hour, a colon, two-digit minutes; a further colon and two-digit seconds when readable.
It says T21:34
